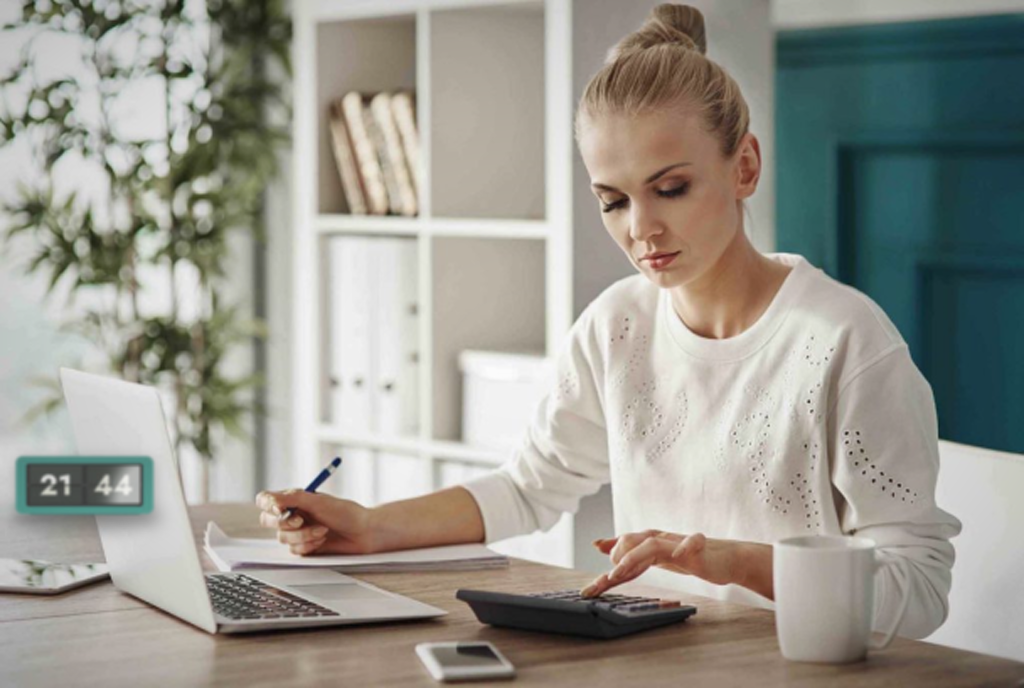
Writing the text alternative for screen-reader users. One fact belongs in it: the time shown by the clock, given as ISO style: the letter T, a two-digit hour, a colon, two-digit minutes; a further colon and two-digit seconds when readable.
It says T21:44
